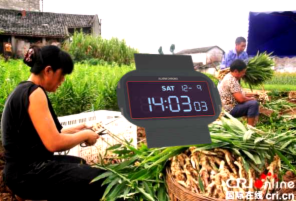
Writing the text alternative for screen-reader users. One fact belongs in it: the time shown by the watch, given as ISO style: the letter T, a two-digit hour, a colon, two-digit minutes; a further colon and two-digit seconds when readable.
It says T14:03:03
